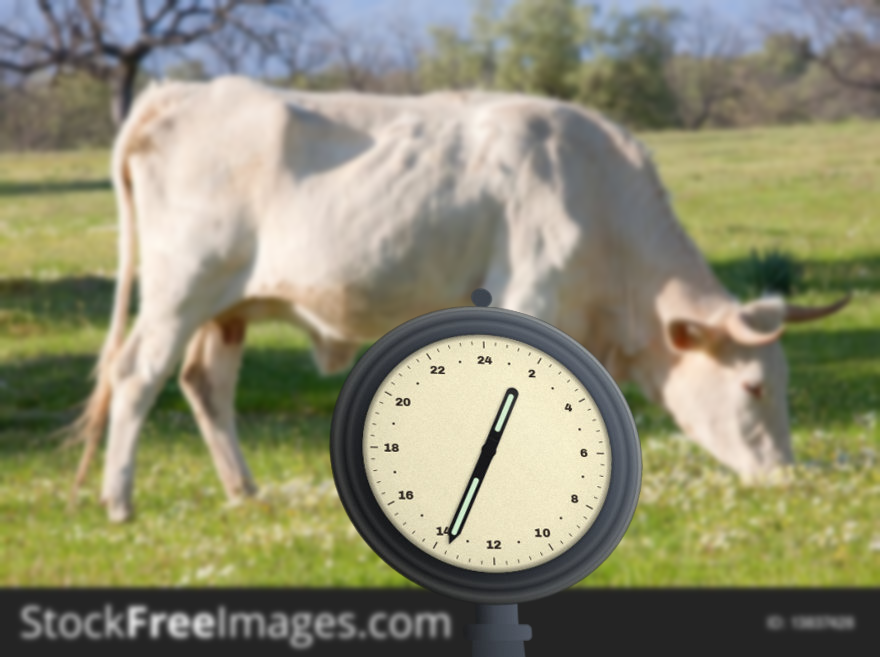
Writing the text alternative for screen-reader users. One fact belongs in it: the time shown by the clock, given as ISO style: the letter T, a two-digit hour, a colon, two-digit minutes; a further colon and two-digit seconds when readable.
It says T01:34
